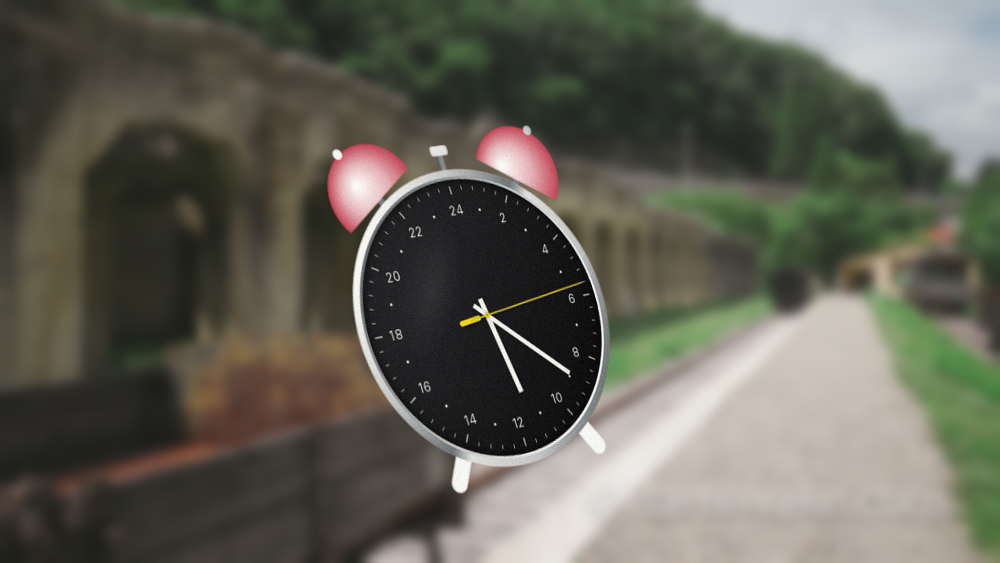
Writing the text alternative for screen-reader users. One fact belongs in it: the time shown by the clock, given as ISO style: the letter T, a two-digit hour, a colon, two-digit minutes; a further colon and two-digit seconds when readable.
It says T11:22:14
